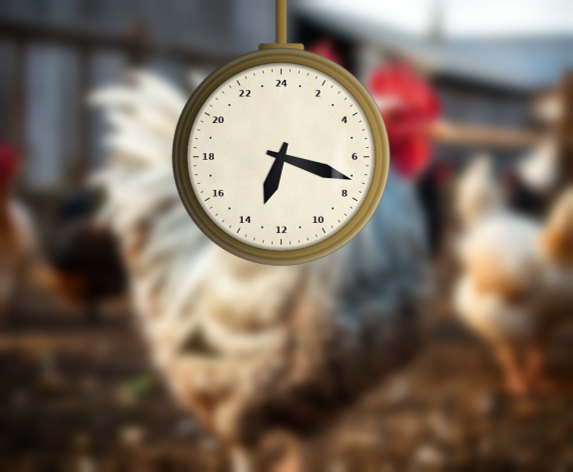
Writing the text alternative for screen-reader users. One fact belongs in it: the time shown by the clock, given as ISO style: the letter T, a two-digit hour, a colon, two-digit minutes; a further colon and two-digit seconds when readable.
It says T13:18
